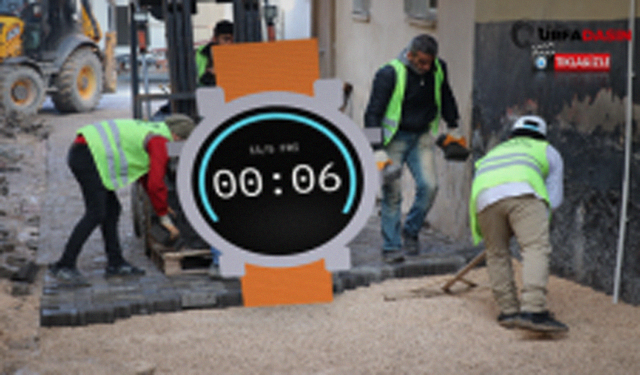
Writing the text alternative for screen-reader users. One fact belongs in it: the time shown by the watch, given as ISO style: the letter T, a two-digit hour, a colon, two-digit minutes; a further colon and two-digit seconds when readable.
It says T00:06
